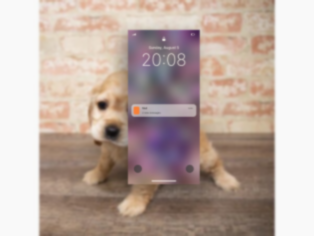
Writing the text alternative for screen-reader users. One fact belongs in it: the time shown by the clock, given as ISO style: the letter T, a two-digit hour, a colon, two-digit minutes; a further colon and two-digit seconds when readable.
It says T20:08
